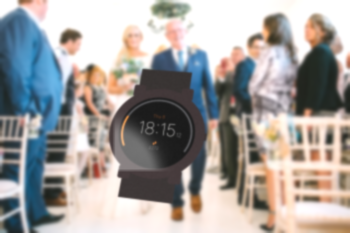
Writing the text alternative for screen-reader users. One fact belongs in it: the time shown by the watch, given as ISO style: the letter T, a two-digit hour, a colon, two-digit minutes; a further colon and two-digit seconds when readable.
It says T18:15
